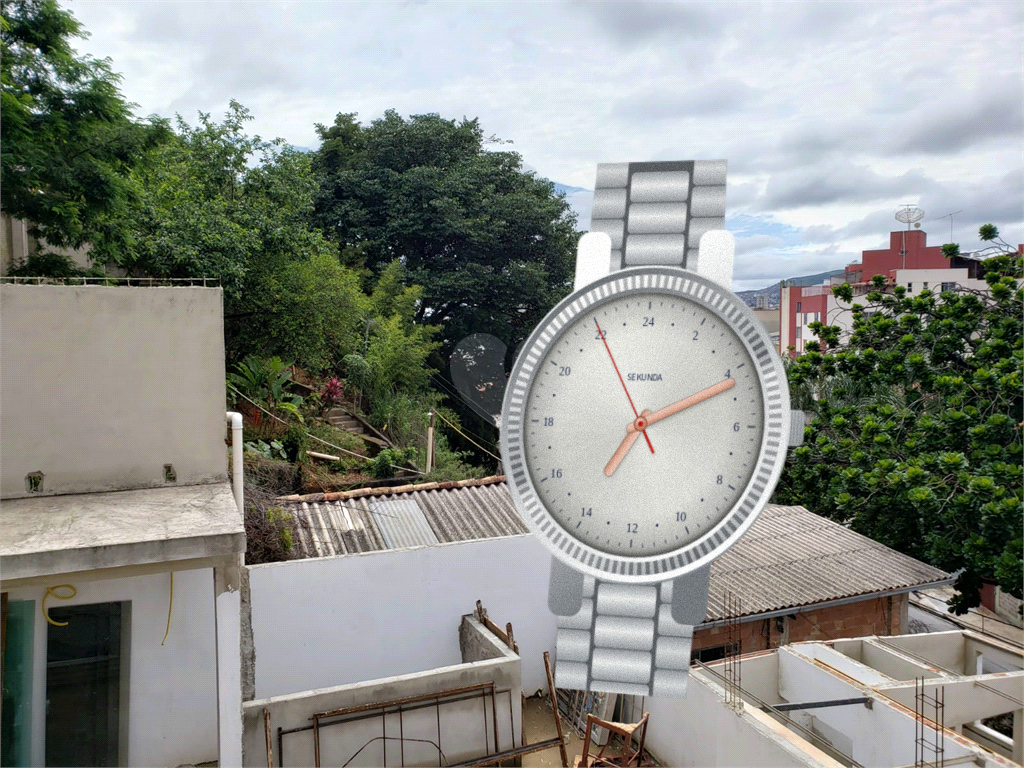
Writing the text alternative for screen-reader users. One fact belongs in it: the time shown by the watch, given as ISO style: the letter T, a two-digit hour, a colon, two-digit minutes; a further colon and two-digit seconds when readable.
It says T14:10:55
